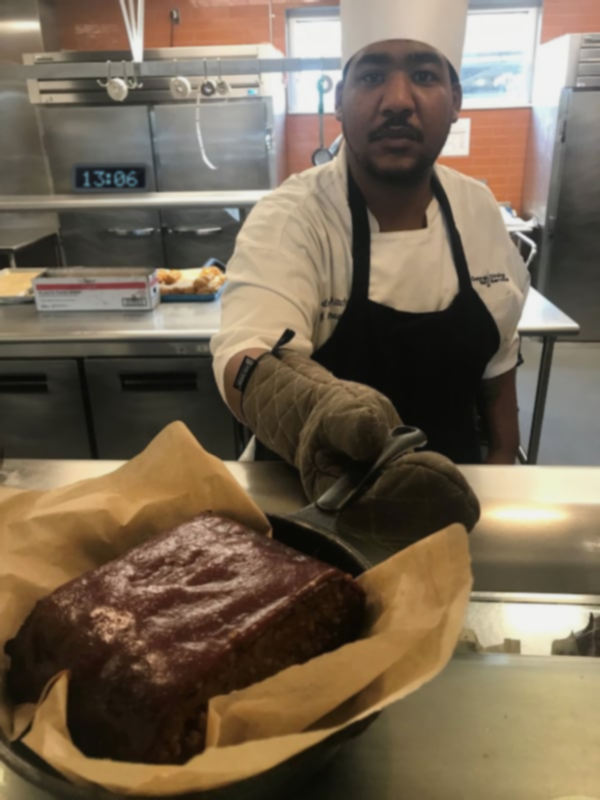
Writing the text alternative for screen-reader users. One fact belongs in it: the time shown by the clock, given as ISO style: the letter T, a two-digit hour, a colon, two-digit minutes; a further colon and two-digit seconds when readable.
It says T13:06
